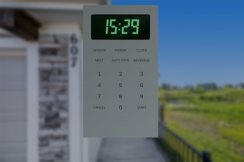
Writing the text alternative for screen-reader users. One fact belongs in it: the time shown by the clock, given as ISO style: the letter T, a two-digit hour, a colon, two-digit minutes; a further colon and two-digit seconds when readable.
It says T15:29
